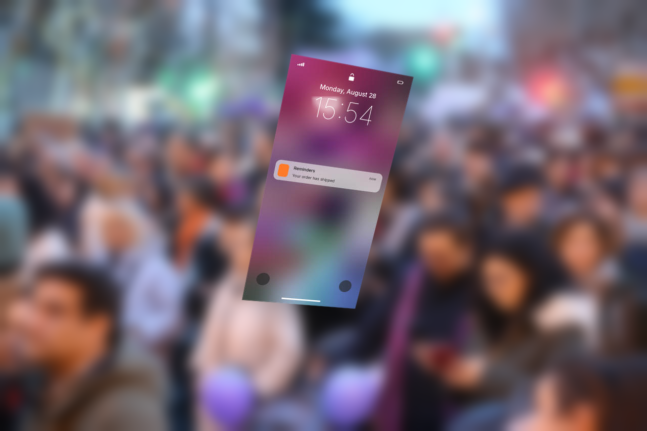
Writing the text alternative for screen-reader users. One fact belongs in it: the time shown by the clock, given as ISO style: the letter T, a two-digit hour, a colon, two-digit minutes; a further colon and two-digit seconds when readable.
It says T15:54
